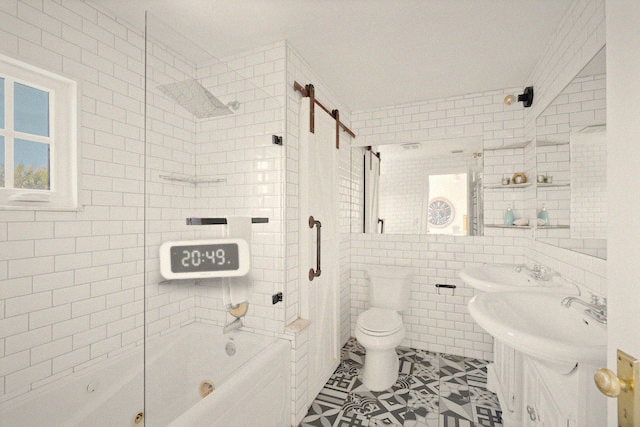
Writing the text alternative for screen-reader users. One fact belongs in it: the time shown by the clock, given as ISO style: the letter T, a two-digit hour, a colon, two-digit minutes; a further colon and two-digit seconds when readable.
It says T20:49
